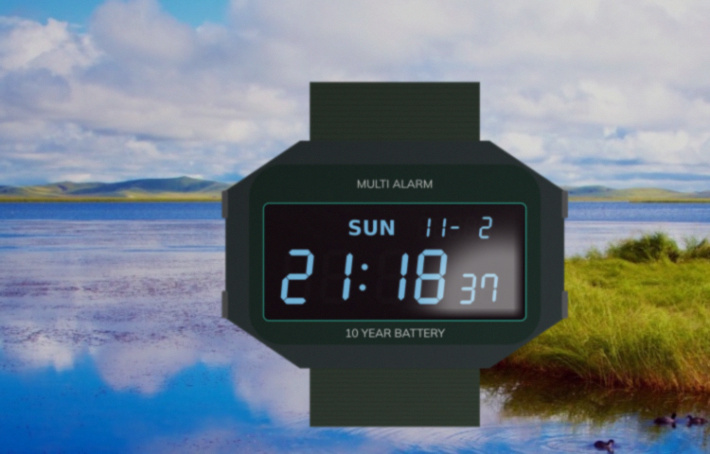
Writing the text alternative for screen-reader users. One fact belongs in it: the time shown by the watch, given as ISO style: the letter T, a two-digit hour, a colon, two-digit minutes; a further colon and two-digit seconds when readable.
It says T21:18:37
